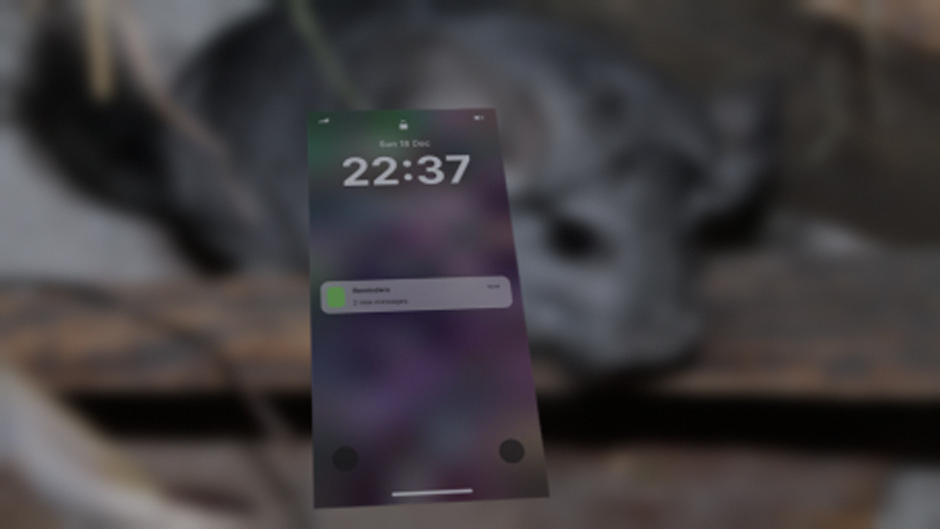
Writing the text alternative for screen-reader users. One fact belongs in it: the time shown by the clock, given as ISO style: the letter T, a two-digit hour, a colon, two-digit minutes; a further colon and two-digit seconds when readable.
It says T22:37
